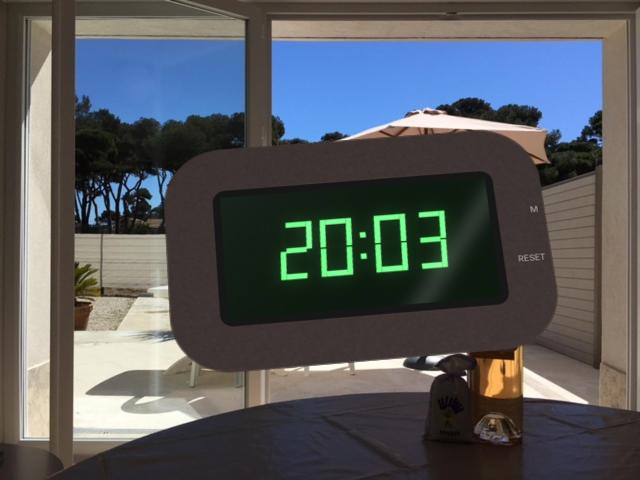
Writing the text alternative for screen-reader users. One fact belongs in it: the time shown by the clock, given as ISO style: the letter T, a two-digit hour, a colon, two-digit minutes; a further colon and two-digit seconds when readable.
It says T20:03
